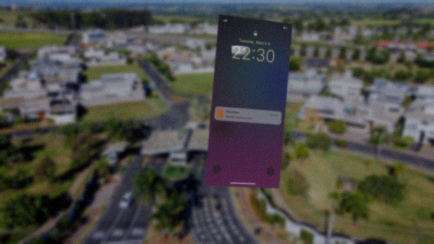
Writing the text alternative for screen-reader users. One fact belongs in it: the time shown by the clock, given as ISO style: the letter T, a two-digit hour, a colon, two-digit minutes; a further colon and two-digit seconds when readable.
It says T22:30
